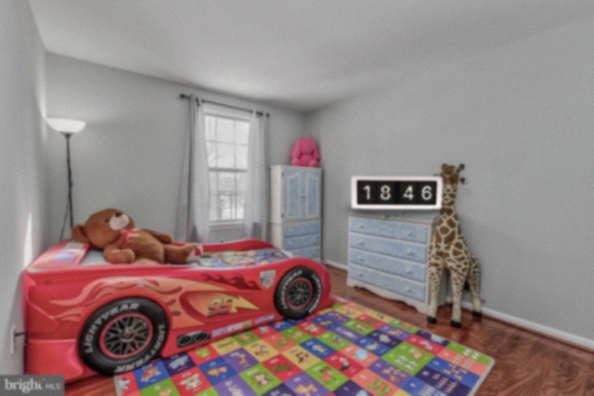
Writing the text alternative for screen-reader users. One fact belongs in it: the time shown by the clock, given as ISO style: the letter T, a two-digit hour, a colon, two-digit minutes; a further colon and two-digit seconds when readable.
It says T18:46
